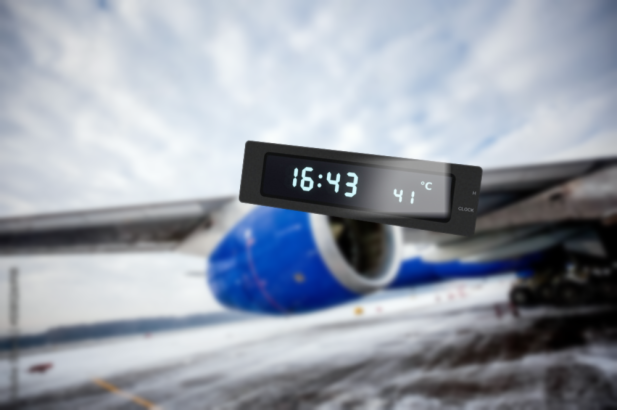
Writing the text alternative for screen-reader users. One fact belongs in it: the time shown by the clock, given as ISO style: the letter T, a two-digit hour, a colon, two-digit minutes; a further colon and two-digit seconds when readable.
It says T16:43
